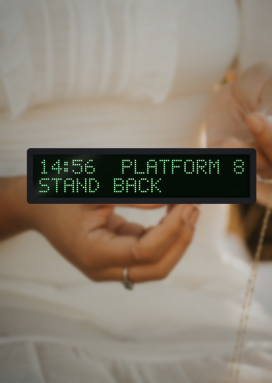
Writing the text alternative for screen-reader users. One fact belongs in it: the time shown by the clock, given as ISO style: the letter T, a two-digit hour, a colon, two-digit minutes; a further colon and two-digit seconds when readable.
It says T14:56
